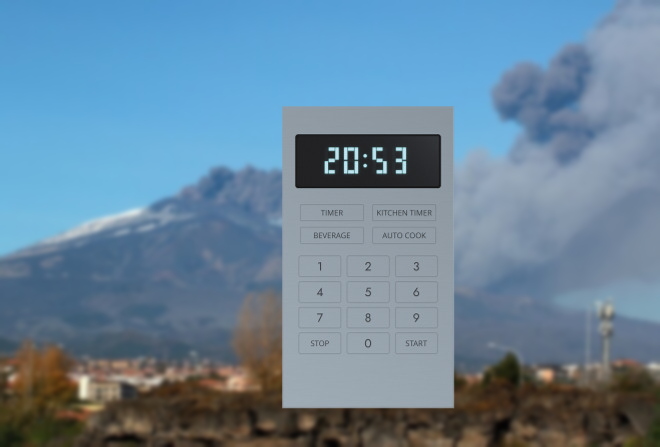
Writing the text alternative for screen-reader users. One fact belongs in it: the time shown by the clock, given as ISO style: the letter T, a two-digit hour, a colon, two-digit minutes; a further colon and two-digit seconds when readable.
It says T20:53
